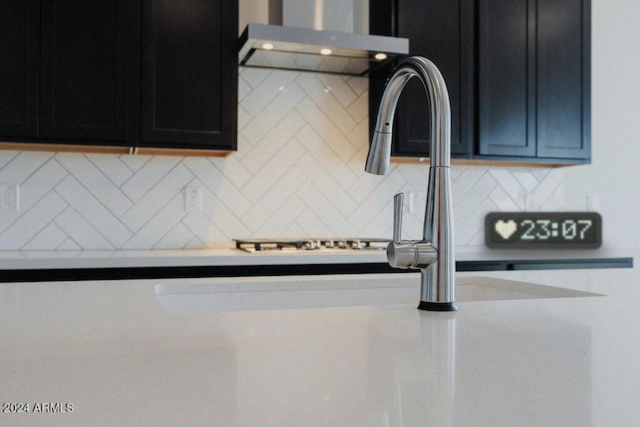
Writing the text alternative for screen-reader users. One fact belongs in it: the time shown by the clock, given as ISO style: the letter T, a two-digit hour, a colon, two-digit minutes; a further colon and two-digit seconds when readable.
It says T23:07
